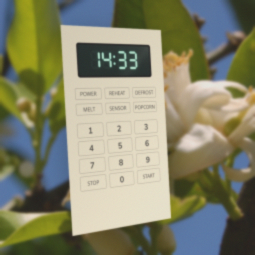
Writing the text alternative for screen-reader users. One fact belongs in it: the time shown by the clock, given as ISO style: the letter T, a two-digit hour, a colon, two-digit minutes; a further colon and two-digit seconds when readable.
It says T14:33
